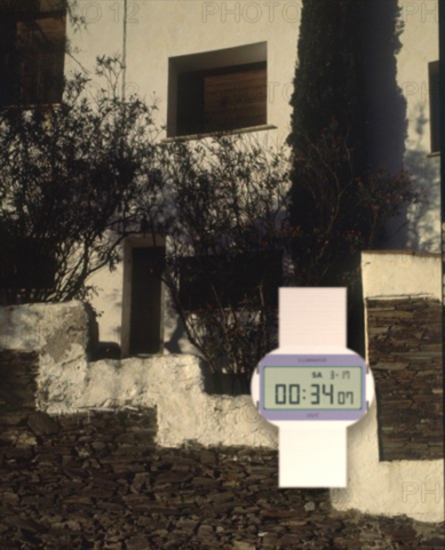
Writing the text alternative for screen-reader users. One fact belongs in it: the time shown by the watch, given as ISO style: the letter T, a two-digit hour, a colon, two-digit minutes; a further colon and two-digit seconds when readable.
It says T00:34:07
